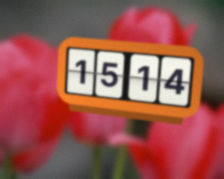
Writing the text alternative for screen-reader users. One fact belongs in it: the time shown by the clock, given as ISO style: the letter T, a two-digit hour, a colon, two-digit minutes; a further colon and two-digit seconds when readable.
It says T15:14
